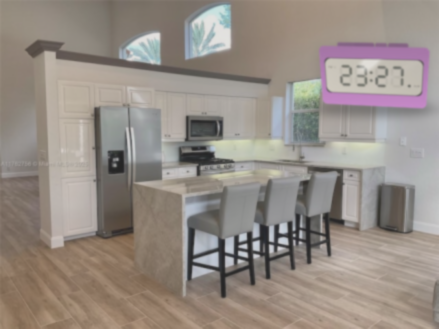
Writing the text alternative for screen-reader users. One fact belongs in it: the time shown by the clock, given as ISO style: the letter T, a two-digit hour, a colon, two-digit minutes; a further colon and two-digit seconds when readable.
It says T23:27
